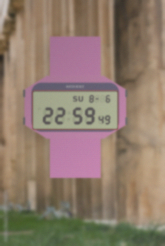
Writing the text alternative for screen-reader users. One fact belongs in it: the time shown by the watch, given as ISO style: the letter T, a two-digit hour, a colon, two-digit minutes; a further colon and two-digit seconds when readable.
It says T22:59
